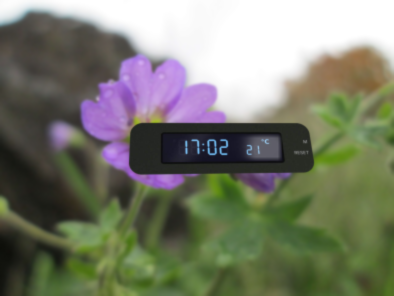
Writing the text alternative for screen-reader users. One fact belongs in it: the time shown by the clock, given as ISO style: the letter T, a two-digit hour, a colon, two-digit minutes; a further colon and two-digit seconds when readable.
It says T17:02
